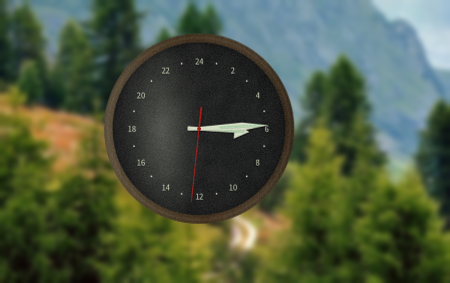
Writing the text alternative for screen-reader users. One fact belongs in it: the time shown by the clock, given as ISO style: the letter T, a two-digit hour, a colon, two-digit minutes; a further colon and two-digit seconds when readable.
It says T06:14:31
